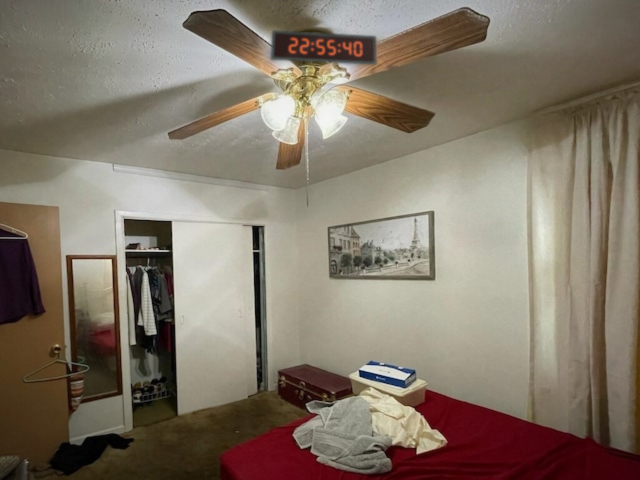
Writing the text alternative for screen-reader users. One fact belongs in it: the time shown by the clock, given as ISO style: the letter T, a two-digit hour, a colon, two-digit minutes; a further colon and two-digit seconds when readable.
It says T22:55:40
